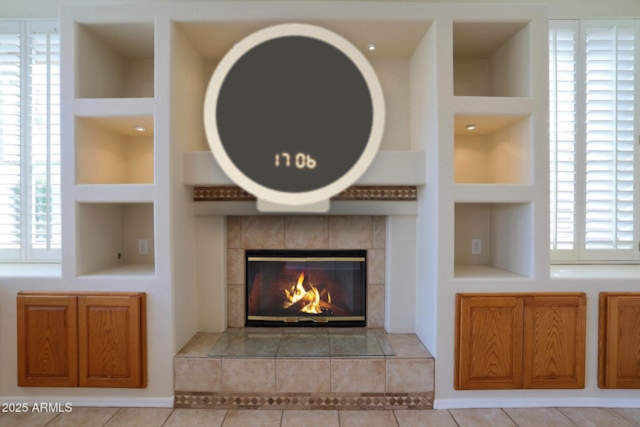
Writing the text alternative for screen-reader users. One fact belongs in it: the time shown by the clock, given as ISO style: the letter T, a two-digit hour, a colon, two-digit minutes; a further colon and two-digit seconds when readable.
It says T17:06
